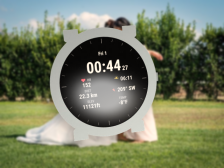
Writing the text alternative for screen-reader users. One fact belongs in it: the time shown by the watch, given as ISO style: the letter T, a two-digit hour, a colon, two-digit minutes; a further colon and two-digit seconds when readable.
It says T00:44
